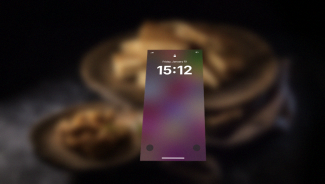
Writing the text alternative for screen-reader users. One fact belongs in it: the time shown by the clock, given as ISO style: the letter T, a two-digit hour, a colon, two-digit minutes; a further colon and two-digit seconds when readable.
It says T15:12
